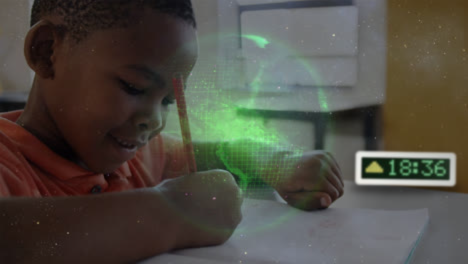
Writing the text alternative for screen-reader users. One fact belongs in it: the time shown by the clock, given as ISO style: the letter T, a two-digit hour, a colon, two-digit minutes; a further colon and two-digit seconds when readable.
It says T18:36
